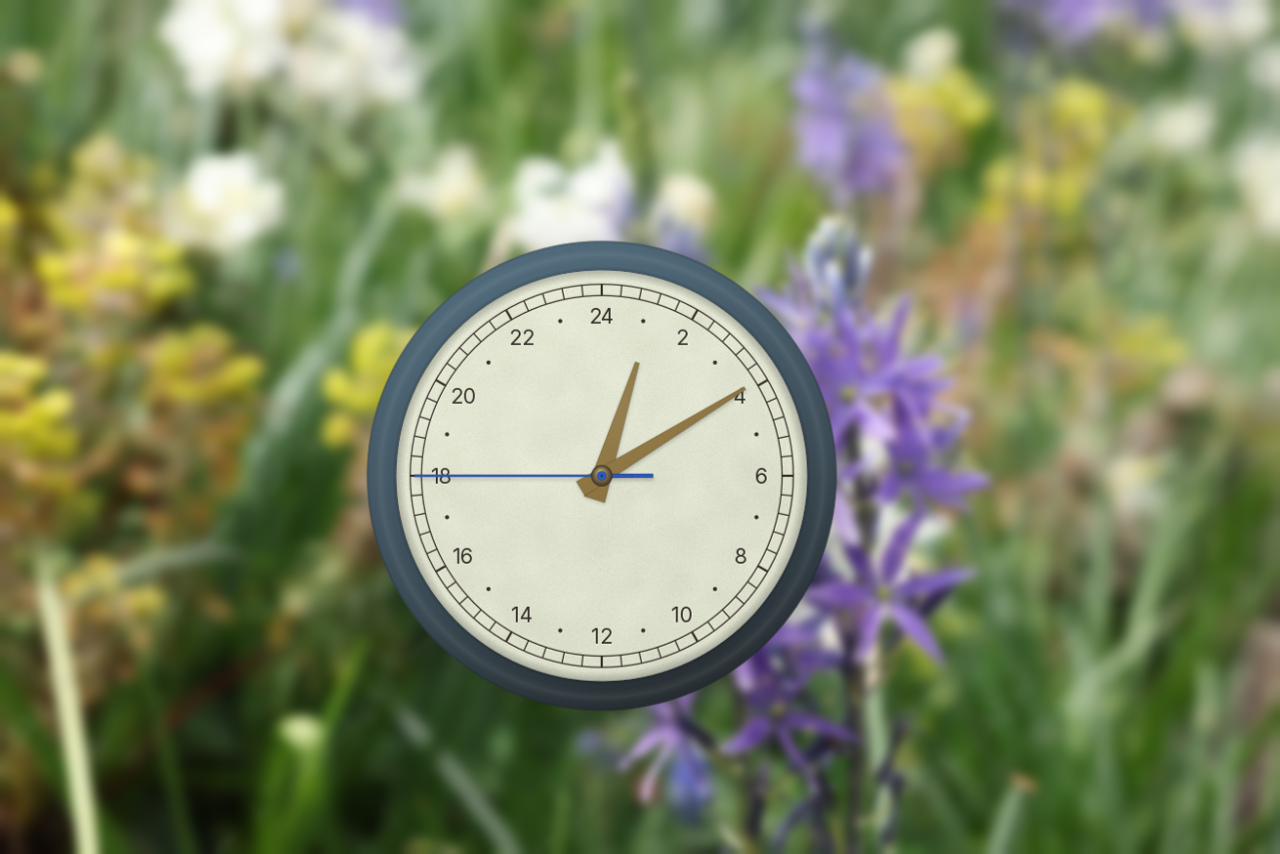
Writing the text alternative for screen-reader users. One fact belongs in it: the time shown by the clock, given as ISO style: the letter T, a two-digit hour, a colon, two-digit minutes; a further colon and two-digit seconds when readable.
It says T01:09:45
